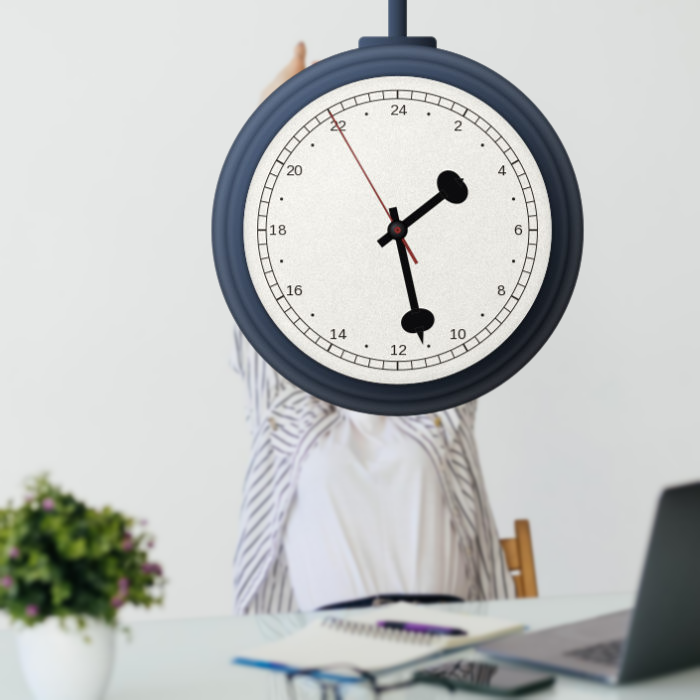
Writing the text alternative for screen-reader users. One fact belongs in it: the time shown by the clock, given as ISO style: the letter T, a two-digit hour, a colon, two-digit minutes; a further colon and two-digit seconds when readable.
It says T03:27:55
